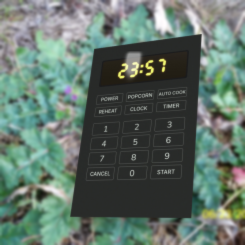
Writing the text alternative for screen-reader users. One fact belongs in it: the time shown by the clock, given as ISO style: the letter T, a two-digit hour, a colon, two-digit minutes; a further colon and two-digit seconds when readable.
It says T23:57
